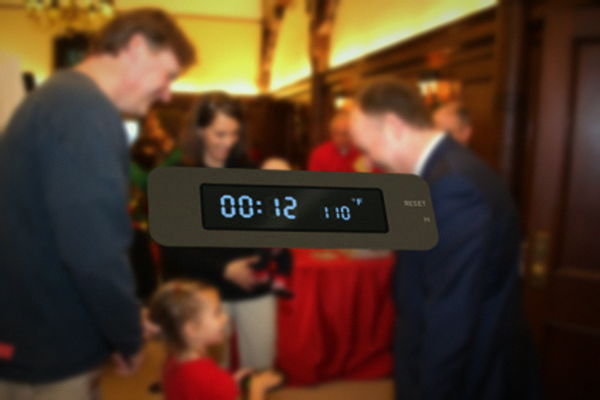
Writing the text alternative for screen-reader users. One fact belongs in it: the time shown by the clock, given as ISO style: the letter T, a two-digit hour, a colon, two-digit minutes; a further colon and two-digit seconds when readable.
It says T00:12
